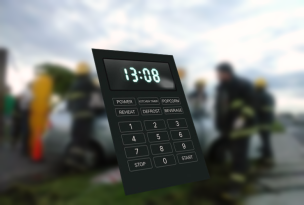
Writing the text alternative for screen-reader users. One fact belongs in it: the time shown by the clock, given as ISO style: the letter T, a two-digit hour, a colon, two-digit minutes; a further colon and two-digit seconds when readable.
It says T13:08
